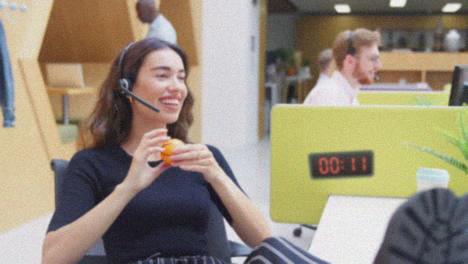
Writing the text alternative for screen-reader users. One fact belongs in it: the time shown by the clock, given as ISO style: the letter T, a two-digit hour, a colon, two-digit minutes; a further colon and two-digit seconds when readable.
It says T00:11
